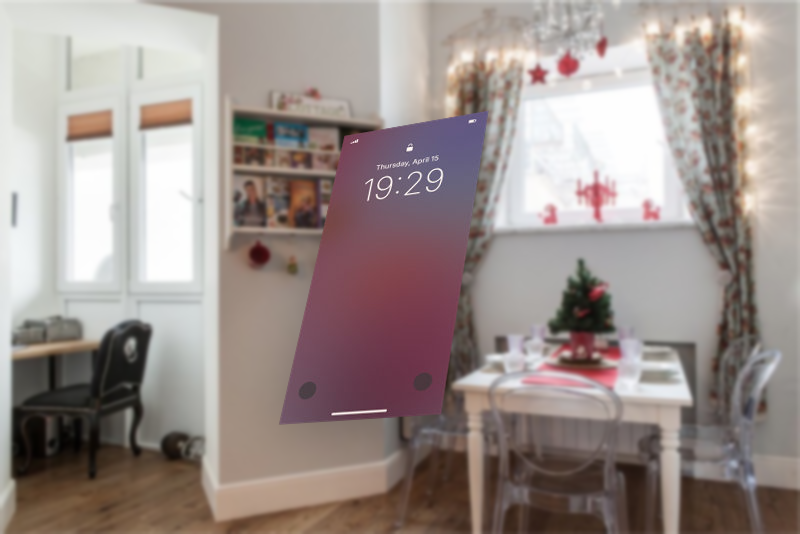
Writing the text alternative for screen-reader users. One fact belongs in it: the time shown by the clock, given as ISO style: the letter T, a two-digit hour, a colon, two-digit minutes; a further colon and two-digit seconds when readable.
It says T19:29
